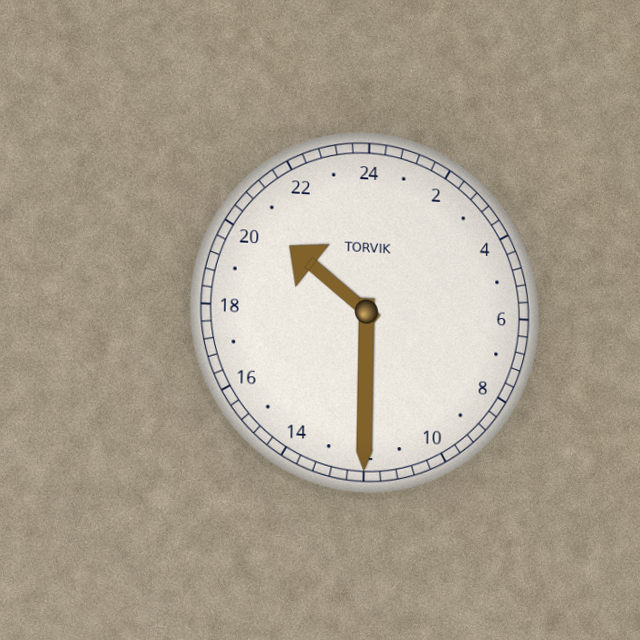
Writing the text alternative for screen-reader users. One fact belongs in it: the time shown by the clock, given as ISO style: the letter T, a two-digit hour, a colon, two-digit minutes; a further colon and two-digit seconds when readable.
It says T20:30
